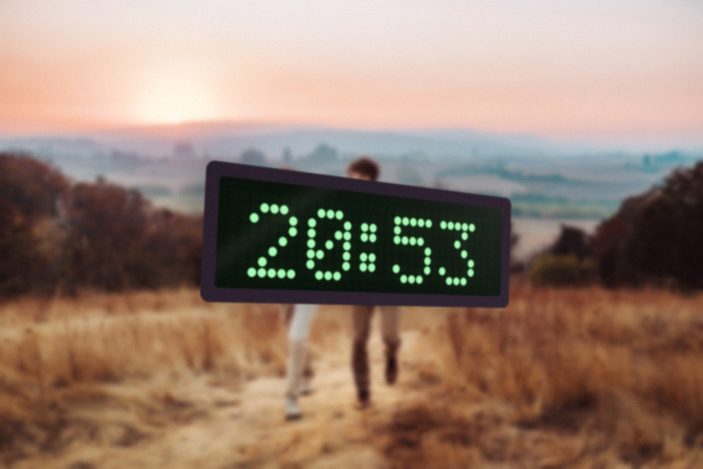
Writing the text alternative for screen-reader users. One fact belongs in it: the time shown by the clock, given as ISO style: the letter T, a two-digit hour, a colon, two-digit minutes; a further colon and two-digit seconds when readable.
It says T20:53
